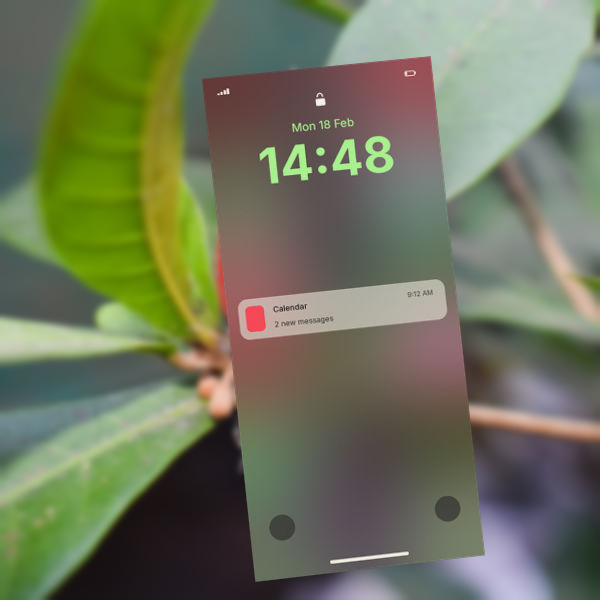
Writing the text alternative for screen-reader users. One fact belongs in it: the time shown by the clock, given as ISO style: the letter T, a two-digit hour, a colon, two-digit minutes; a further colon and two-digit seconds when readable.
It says T14:48
